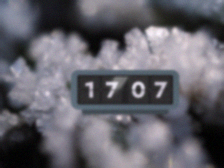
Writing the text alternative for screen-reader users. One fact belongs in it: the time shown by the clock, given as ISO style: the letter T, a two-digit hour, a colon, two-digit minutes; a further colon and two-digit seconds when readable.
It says T17:07
